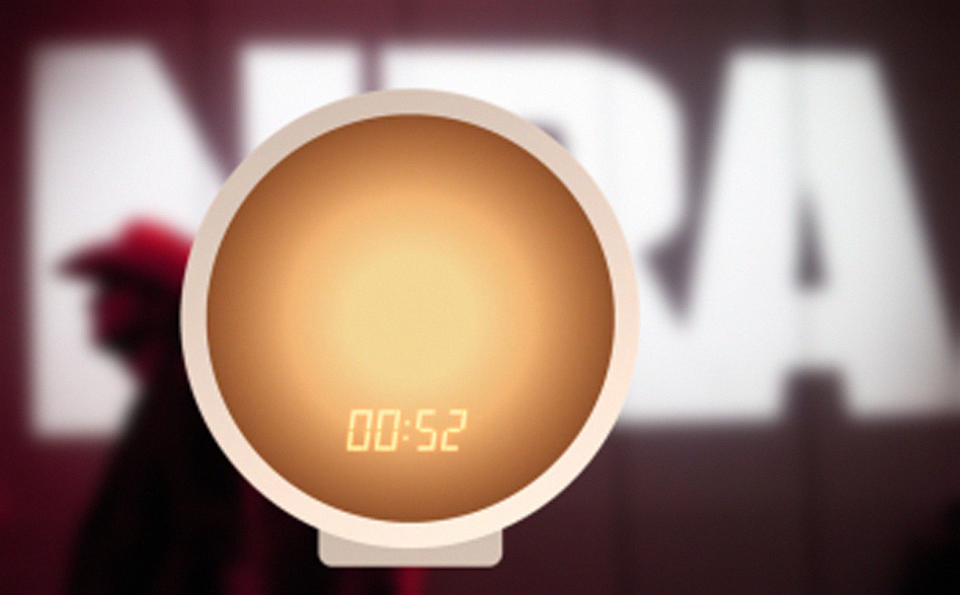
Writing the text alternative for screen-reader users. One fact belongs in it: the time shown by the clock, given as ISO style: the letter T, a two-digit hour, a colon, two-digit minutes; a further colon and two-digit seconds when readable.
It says T00:52
